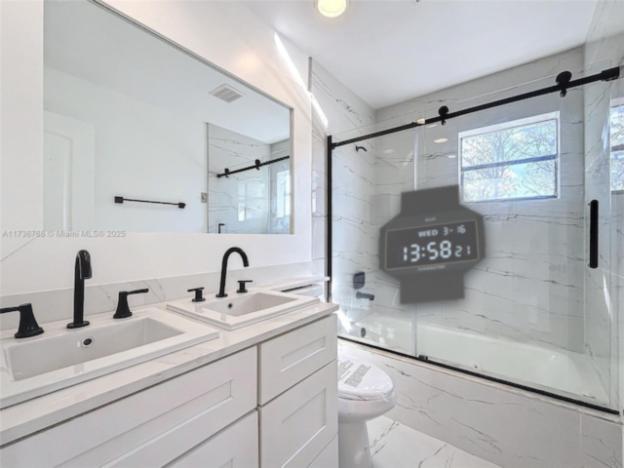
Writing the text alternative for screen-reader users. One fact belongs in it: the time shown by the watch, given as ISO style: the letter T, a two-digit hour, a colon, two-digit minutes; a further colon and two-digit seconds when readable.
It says T13:58:21
